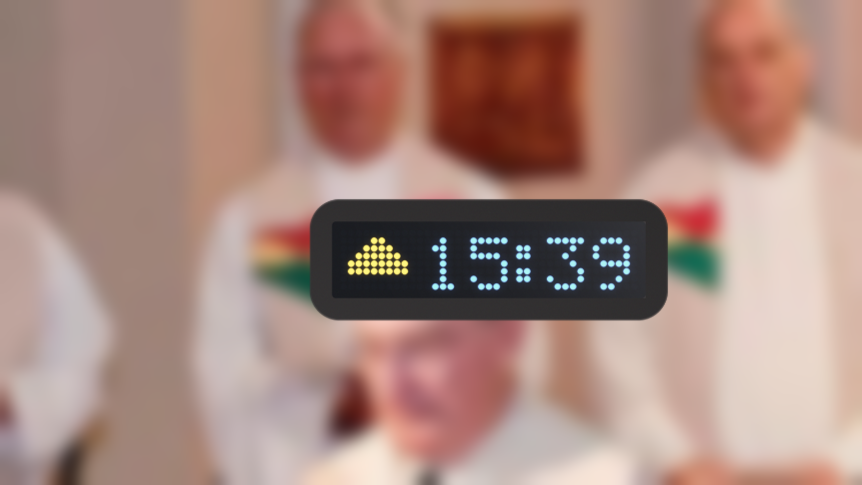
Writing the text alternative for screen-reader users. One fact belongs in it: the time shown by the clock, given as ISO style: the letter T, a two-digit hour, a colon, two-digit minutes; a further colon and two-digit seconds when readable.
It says T15:39
